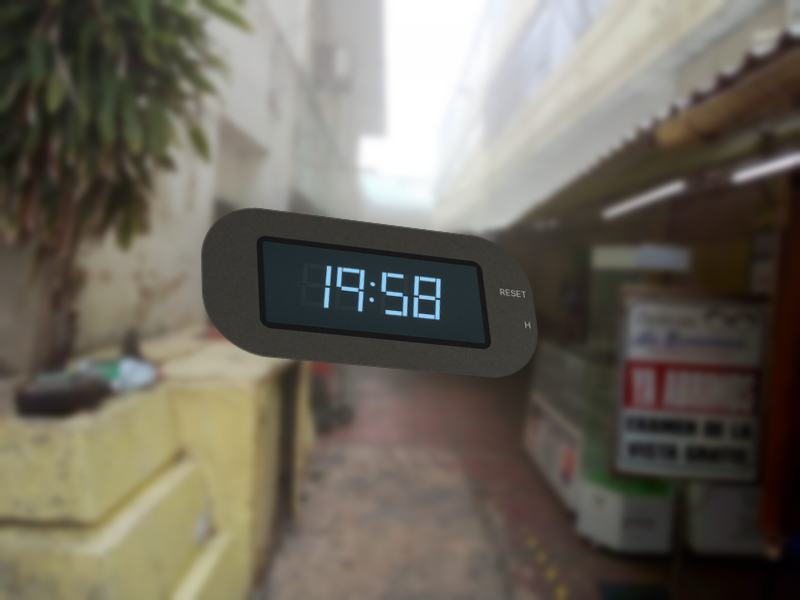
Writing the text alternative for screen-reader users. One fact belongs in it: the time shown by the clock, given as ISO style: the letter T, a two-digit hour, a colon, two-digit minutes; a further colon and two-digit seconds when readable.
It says T19:58
